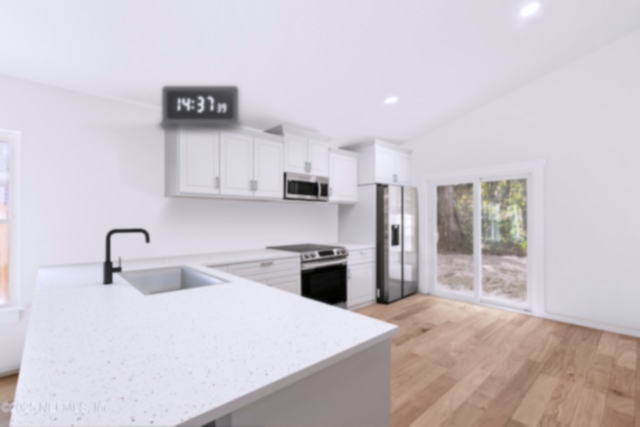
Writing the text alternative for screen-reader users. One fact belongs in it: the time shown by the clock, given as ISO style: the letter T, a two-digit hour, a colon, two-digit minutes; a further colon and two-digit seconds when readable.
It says T14:37
